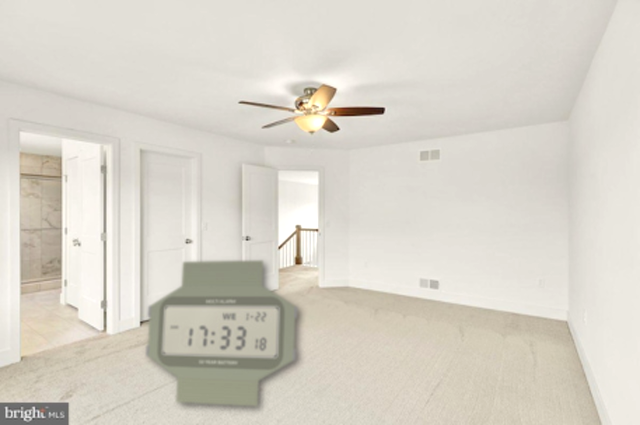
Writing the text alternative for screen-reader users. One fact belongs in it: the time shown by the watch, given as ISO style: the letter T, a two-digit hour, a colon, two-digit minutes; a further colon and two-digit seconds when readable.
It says T17:33:18
